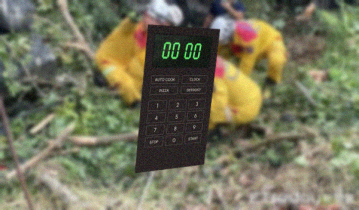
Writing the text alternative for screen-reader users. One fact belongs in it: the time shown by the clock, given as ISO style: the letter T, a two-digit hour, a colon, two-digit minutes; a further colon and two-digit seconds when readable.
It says T00:00
